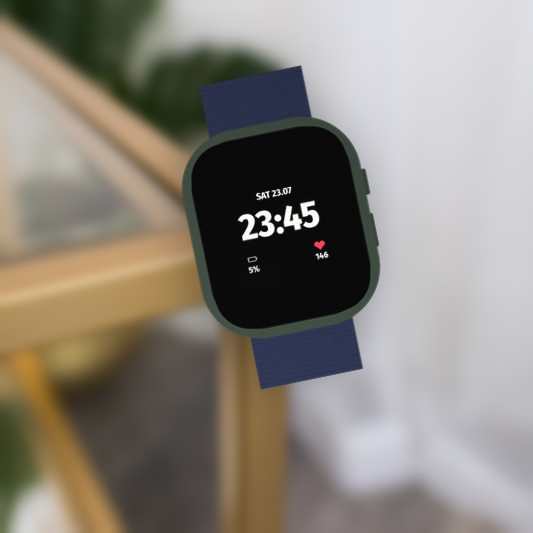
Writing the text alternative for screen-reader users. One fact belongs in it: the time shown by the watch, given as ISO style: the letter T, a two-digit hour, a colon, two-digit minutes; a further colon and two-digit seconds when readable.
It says T23:45
